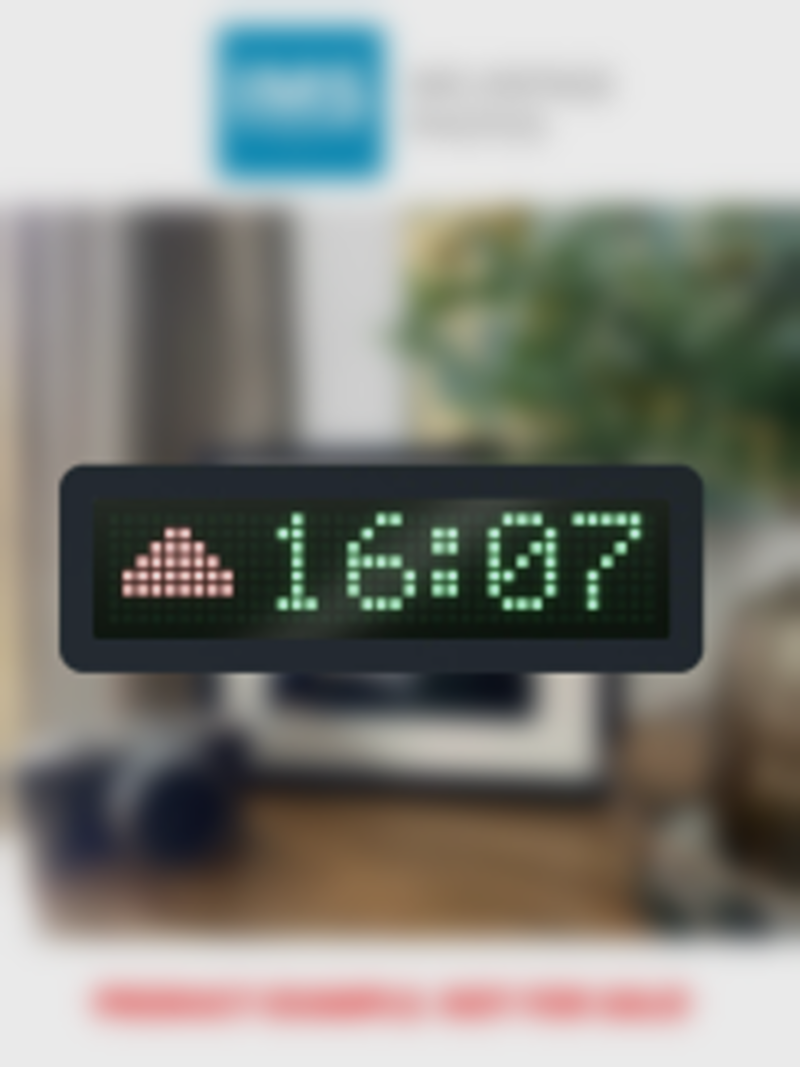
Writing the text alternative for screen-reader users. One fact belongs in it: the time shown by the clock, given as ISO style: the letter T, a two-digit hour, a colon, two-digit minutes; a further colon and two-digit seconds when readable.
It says T16:07
